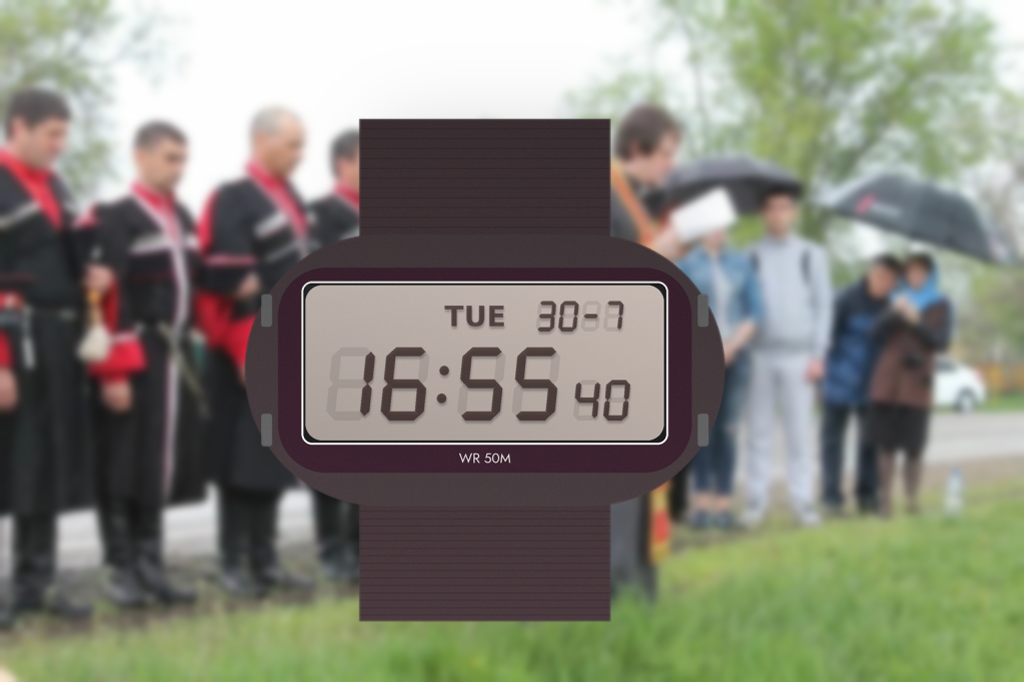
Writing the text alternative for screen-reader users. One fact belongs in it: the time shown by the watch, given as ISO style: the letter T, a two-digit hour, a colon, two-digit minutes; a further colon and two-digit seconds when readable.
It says T16:55:40
